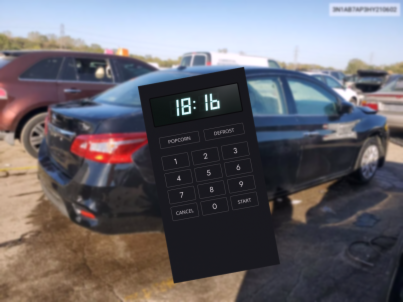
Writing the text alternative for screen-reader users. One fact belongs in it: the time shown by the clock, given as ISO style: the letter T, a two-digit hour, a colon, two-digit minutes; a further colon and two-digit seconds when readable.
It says T18:16
